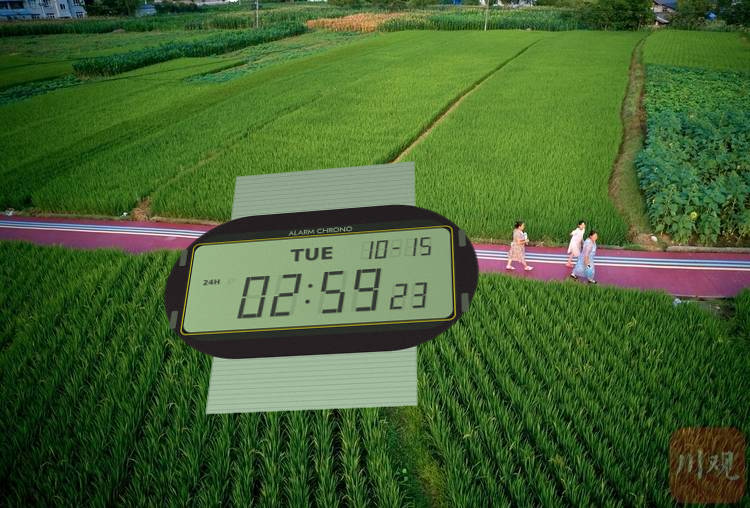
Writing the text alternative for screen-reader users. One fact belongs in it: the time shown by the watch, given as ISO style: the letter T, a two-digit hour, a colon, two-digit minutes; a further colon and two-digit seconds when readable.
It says T02:59:23
